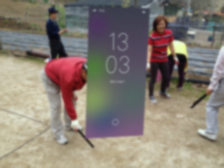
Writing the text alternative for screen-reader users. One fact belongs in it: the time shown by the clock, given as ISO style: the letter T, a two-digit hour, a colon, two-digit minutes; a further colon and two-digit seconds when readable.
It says T13:03
